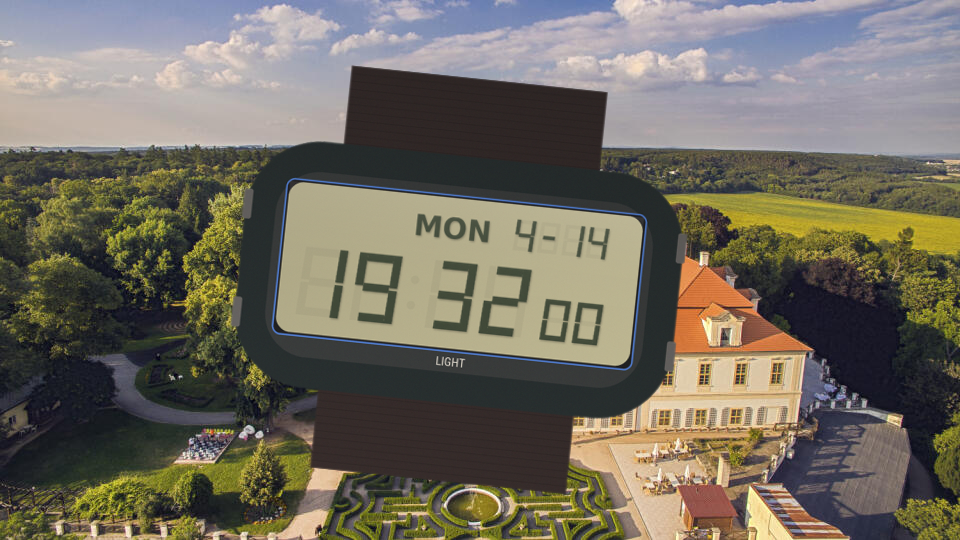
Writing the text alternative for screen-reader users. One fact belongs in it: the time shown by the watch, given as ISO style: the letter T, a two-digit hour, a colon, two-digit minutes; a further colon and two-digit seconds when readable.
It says T19:32:00
